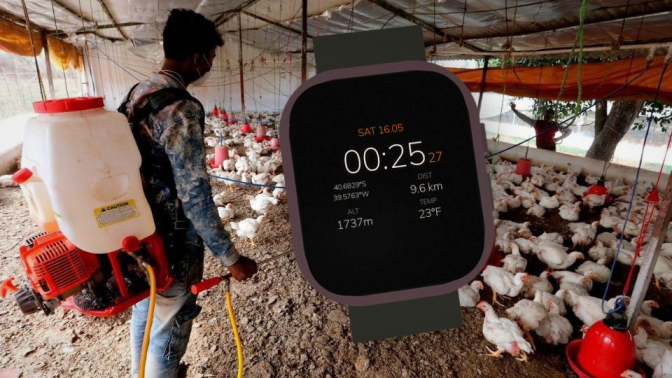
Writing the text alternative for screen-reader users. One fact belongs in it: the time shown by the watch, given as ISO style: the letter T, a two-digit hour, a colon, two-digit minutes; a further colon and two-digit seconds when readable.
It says T00:25:27
